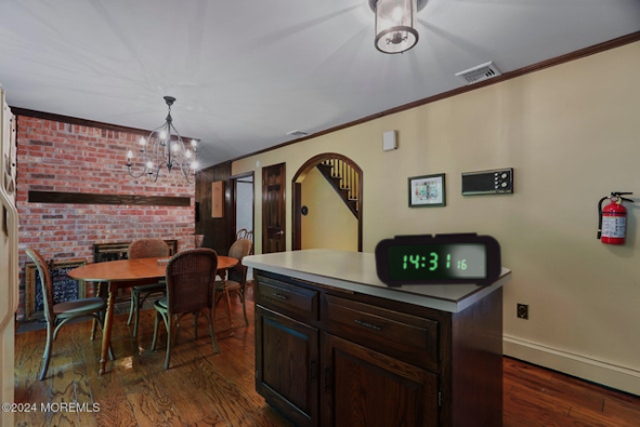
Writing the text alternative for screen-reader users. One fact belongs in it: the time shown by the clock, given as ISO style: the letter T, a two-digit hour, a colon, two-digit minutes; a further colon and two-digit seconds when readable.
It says T14:31:16
